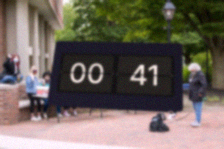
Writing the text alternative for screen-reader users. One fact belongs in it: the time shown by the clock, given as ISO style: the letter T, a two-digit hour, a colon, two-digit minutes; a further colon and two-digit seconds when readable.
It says T00:41
